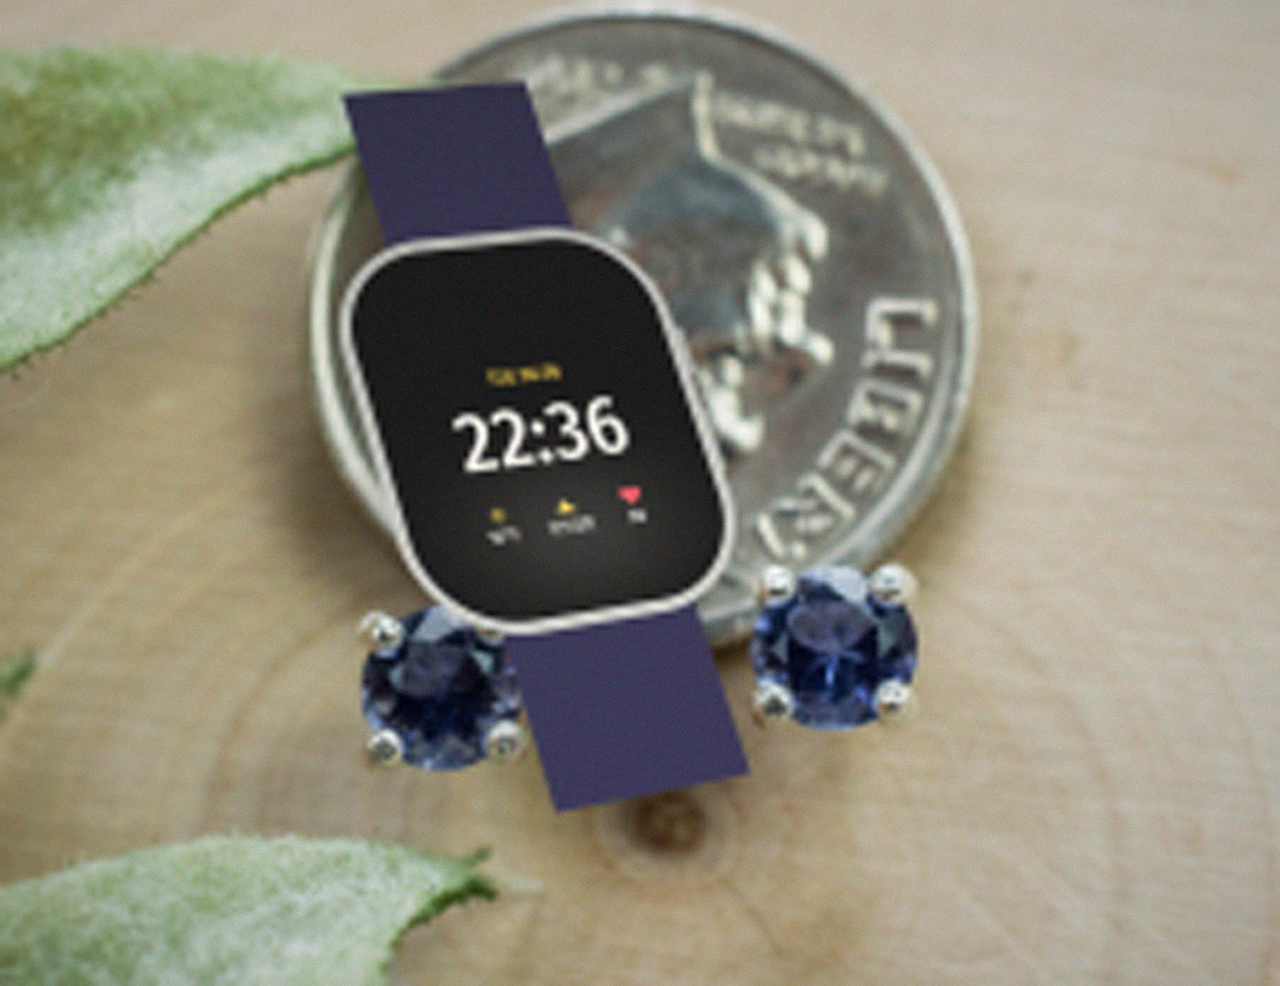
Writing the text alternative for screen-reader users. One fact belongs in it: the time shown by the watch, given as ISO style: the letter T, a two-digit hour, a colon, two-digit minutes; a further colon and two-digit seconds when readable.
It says T22:36
